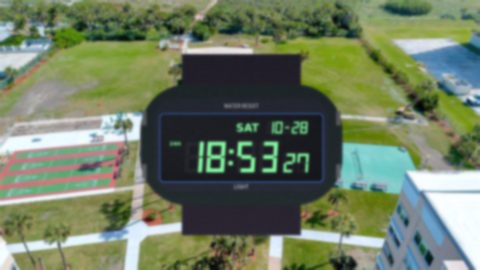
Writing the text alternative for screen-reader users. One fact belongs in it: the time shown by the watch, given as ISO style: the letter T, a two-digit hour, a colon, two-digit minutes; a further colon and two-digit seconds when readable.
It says T18:53:27
